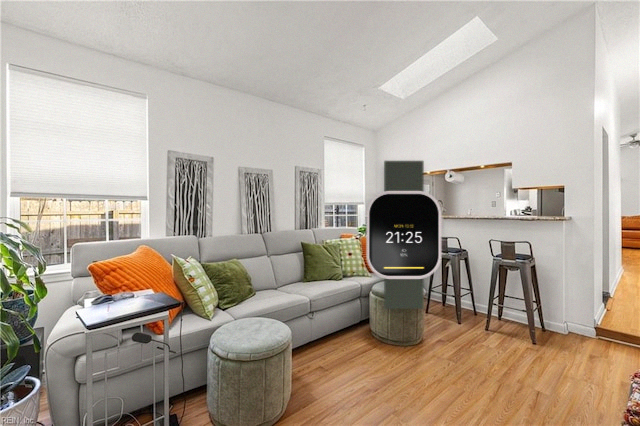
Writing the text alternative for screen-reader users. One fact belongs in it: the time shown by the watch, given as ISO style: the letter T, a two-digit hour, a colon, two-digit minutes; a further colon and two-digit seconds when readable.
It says T21:25
